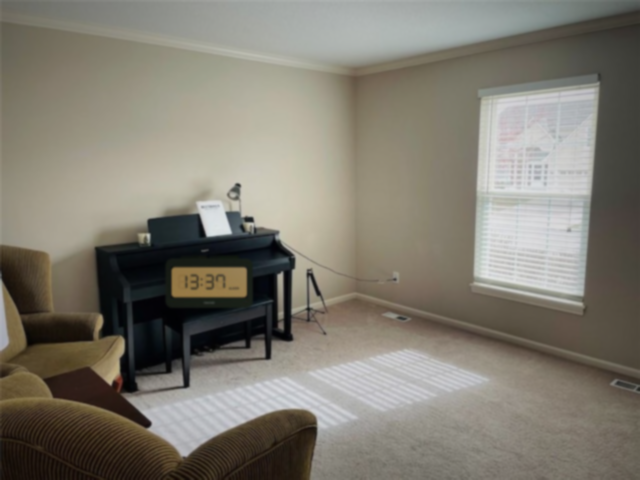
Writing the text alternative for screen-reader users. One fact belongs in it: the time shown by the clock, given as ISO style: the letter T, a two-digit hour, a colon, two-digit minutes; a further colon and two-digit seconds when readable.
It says T13:37
